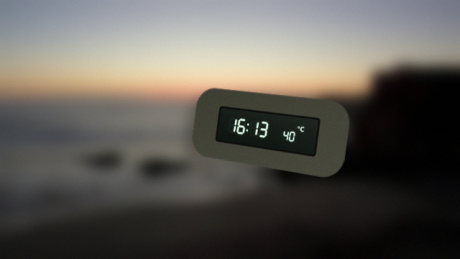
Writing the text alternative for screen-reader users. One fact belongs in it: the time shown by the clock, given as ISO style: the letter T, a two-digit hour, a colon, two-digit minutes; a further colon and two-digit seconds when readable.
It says T16:13
